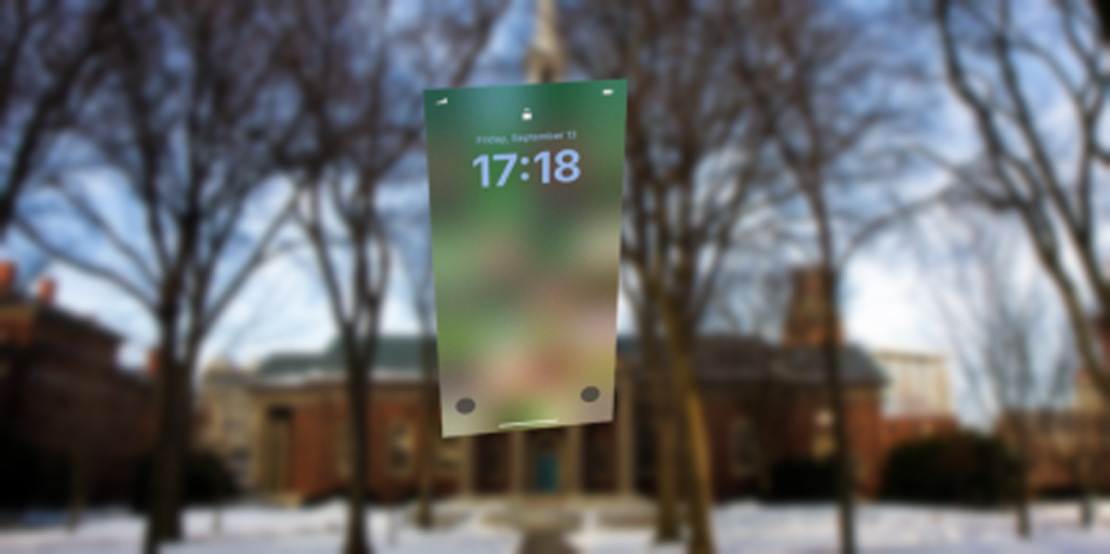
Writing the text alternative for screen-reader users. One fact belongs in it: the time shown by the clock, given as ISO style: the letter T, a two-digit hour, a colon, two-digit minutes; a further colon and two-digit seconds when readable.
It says T17:18
